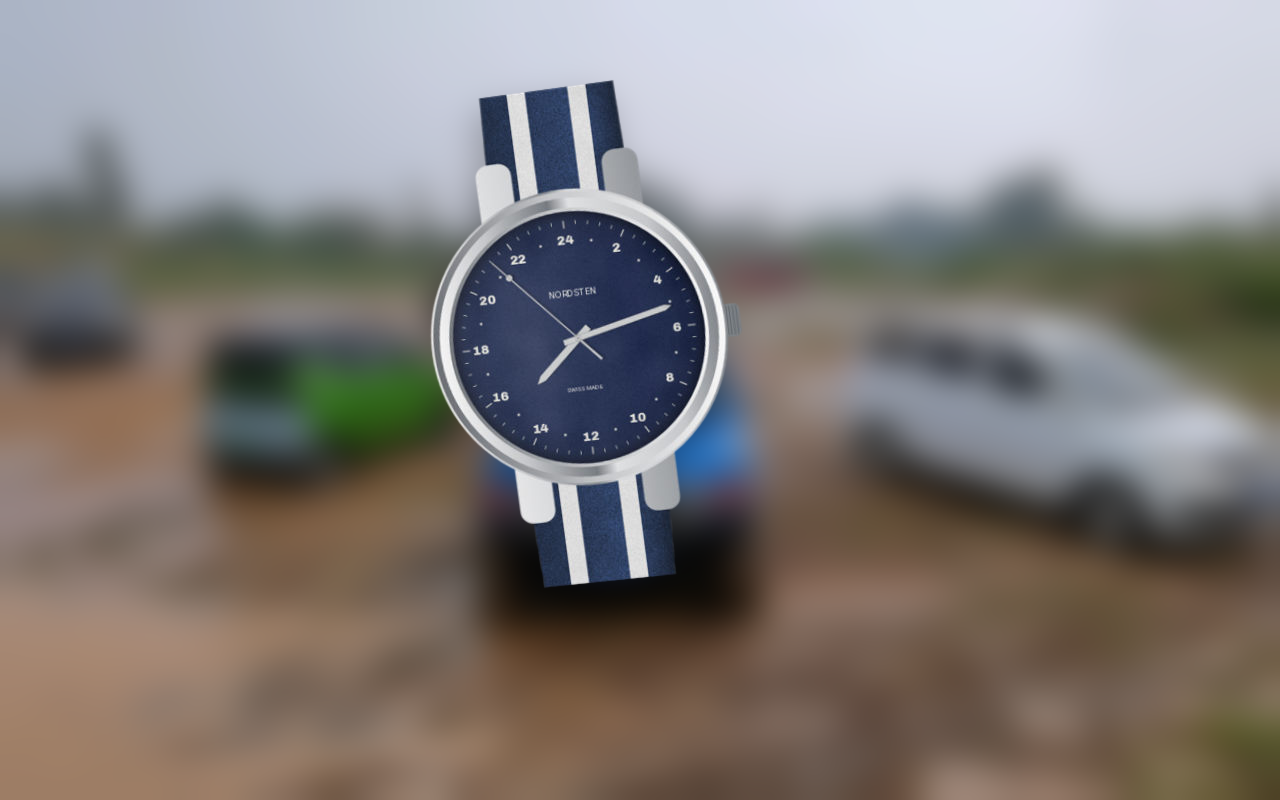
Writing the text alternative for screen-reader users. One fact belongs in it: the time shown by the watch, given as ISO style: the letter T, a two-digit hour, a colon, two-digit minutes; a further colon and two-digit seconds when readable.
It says T15:12:53
